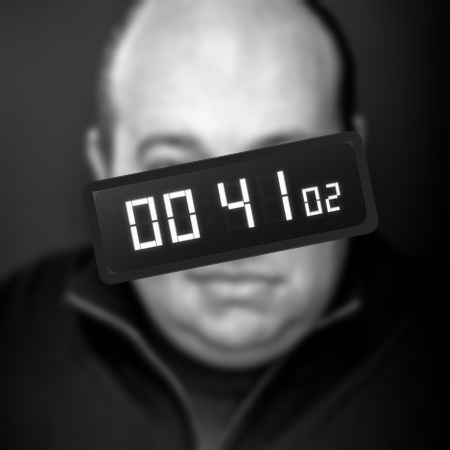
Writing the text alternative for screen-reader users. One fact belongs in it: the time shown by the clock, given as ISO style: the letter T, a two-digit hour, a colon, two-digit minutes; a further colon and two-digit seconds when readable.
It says T00:41:02
